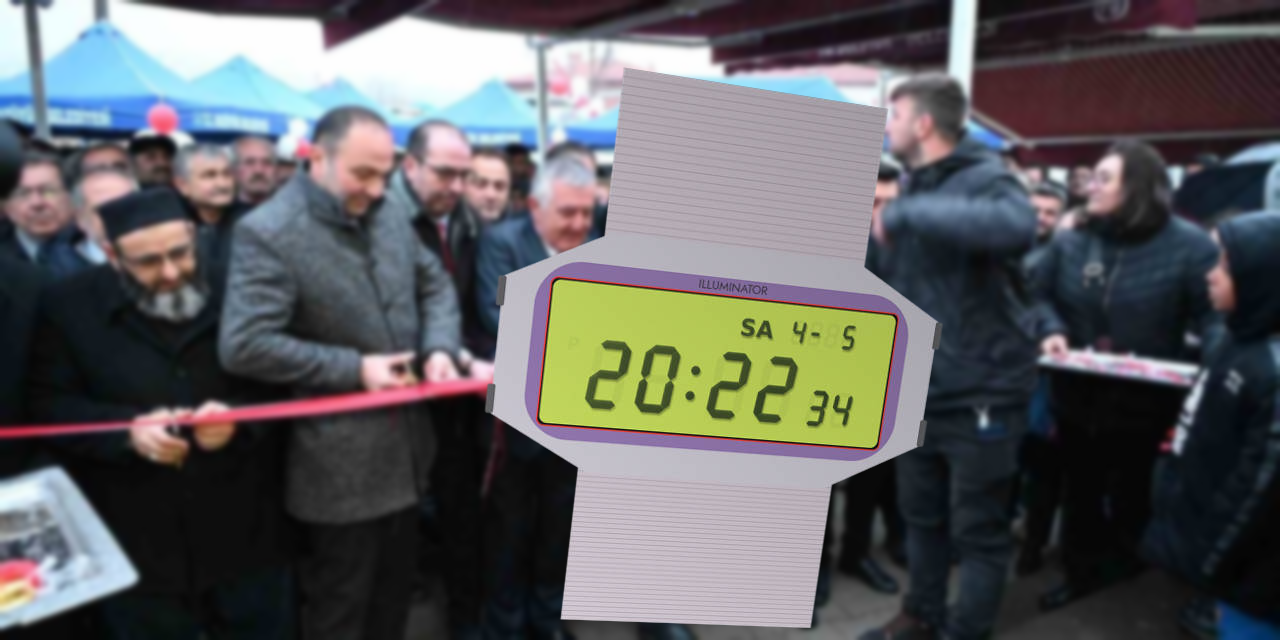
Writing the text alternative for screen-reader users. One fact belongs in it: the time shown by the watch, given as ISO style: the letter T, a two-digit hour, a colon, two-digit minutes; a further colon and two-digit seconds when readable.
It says T20:22:34
